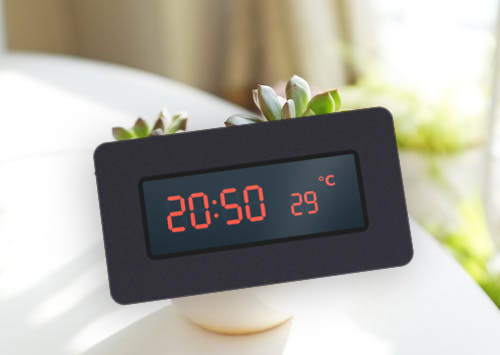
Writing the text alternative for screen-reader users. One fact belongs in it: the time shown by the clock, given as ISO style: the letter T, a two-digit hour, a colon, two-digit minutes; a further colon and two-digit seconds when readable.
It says T20:50
